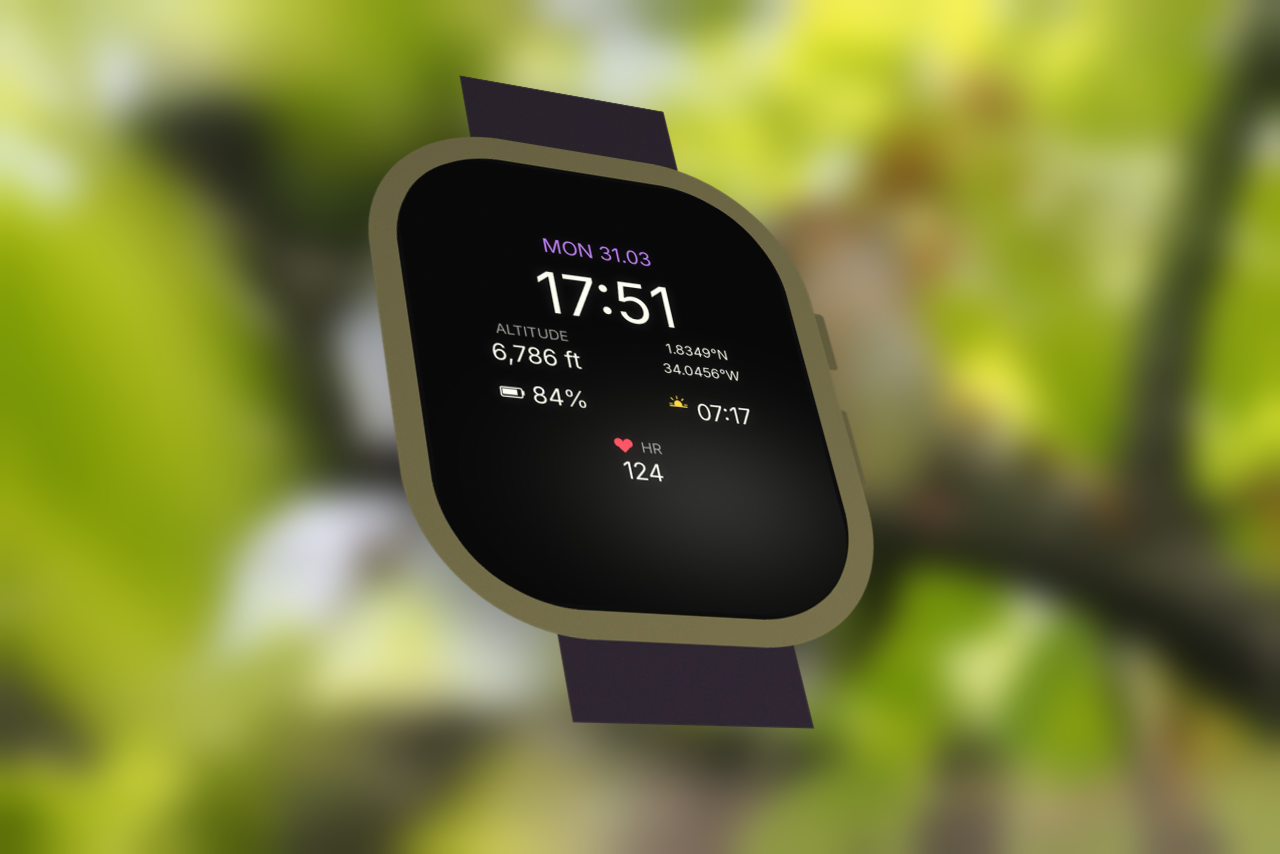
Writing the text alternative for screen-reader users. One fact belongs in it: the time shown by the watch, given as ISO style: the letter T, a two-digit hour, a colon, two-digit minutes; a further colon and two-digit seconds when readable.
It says T17:51
